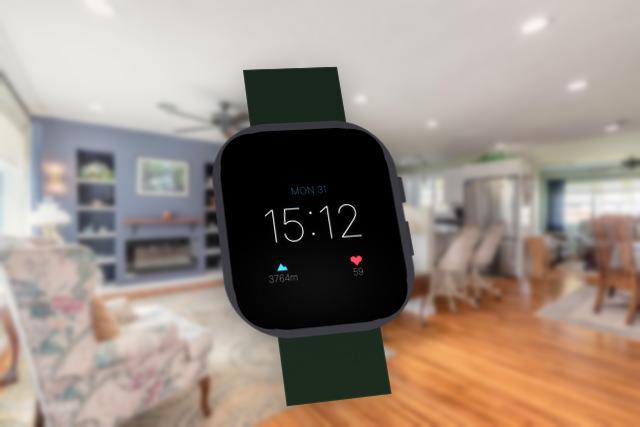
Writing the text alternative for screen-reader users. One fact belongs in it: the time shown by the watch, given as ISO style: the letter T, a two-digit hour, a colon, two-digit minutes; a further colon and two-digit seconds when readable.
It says T15:12
